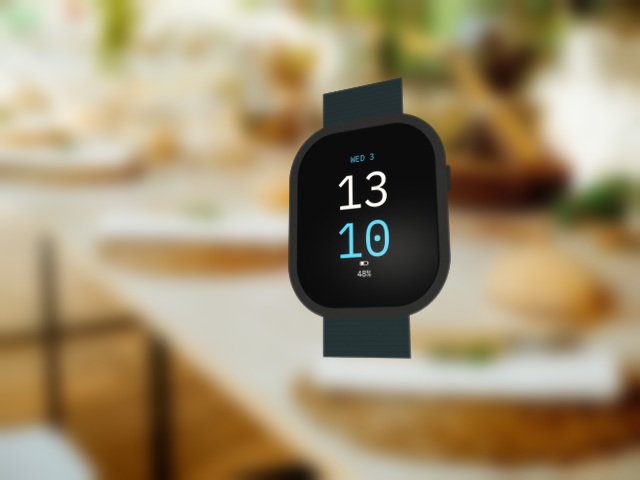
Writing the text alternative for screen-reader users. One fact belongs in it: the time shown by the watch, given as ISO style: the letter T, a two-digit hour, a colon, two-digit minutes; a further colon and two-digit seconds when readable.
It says T13:10
